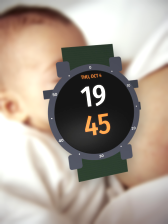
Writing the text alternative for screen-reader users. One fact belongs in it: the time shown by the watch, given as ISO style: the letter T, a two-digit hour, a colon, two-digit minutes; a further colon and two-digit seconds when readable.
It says T19:45
